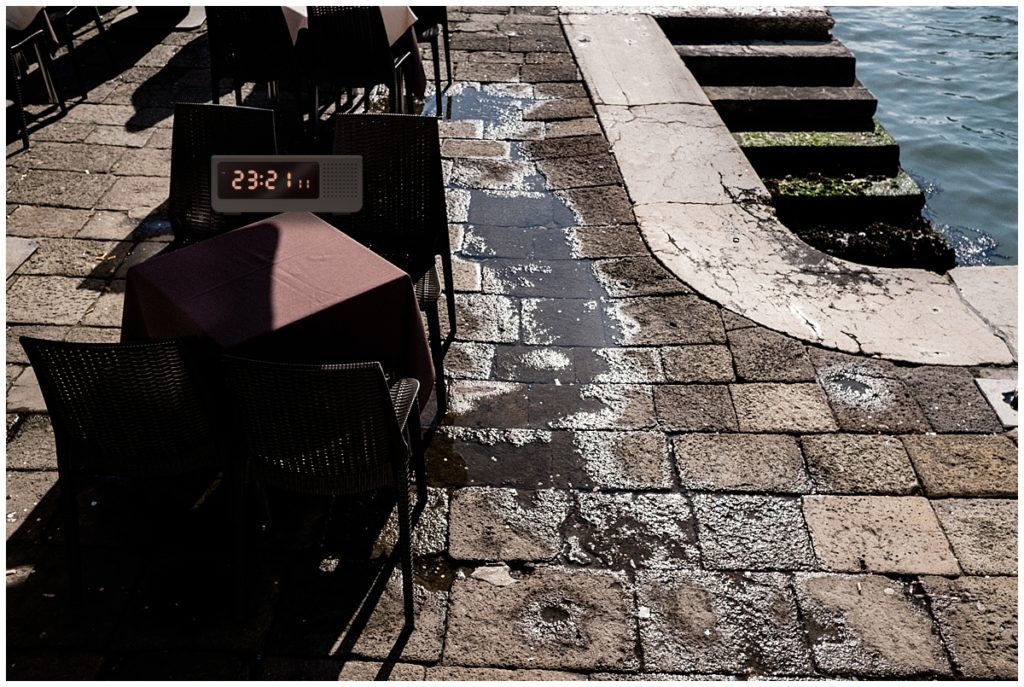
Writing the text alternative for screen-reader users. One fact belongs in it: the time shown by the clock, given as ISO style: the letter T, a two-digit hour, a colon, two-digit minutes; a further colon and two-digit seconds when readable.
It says T23:21:11
